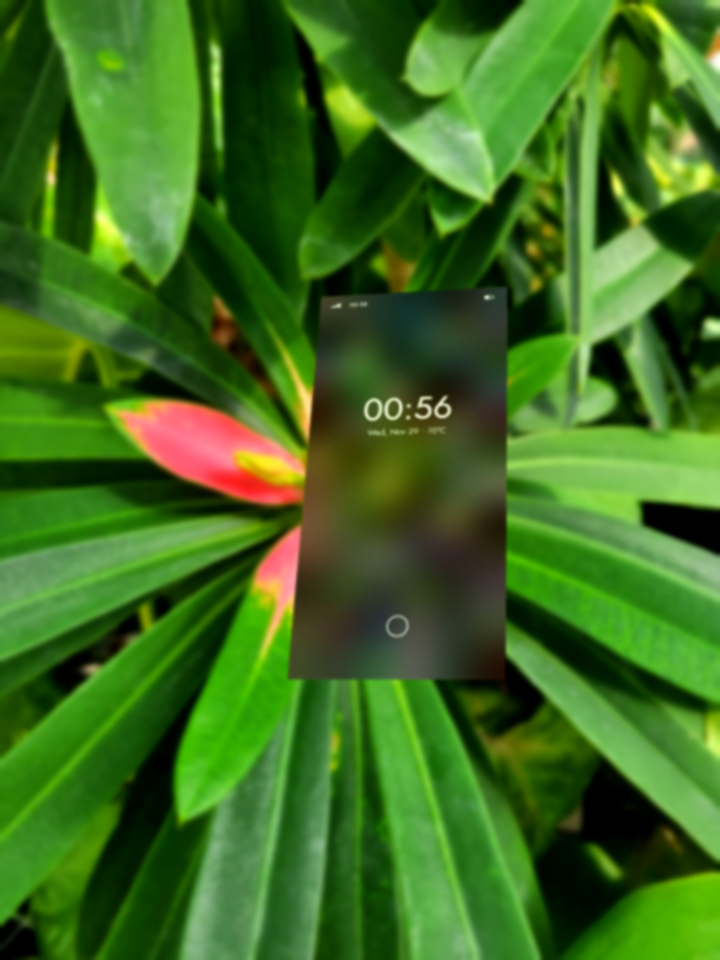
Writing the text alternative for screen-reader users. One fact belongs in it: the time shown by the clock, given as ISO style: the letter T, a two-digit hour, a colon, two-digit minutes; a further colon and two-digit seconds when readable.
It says T00:56
